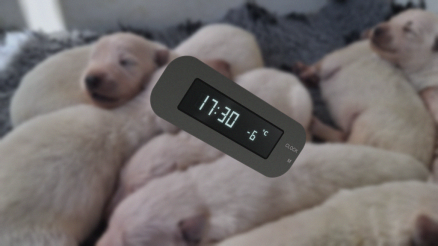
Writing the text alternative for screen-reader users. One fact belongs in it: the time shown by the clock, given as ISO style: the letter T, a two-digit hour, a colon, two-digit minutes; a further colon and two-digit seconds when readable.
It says T17:30
